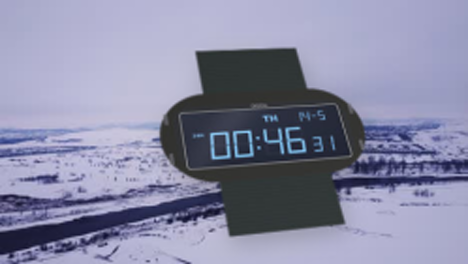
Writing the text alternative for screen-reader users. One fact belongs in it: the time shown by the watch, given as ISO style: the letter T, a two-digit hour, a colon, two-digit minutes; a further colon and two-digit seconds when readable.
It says T00:46:31
